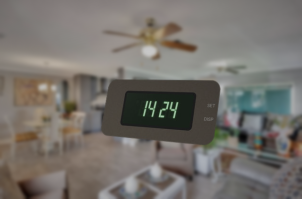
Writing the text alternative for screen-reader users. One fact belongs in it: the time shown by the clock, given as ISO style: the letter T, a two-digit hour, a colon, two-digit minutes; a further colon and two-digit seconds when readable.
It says T14:24
